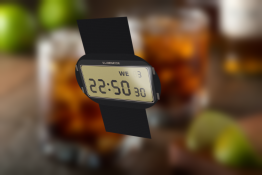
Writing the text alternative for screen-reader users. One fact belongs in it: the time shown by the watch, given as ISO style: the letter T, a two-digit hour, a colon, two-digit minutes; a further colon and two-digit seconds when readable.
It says T22:50:30
